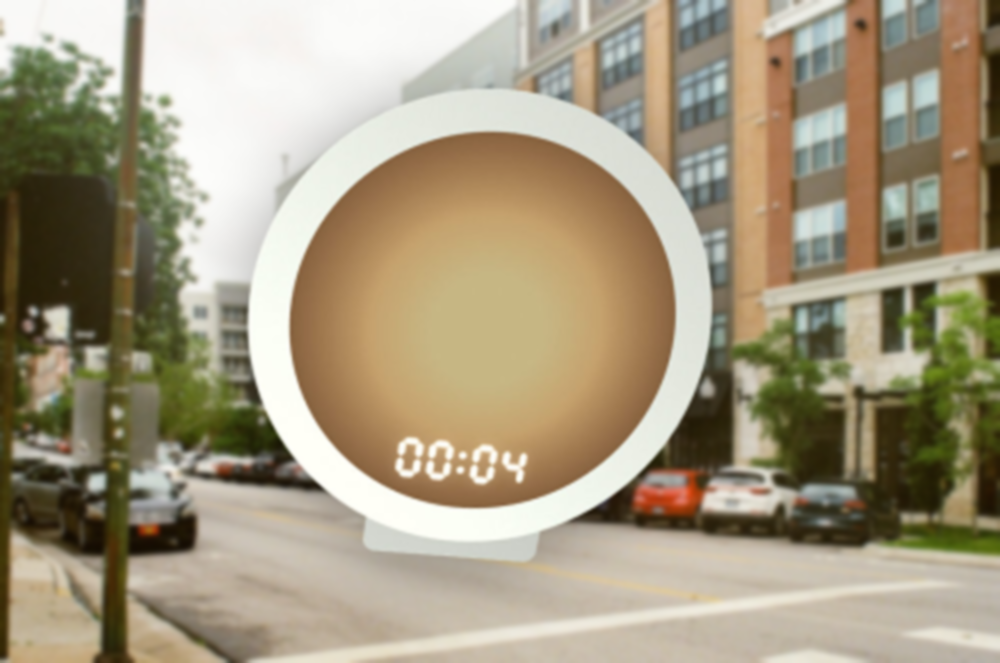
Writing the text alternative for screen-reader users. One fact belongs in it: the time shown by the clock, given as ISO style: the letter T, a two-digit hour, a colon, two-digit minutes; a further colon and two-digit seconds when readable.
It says T00:04
